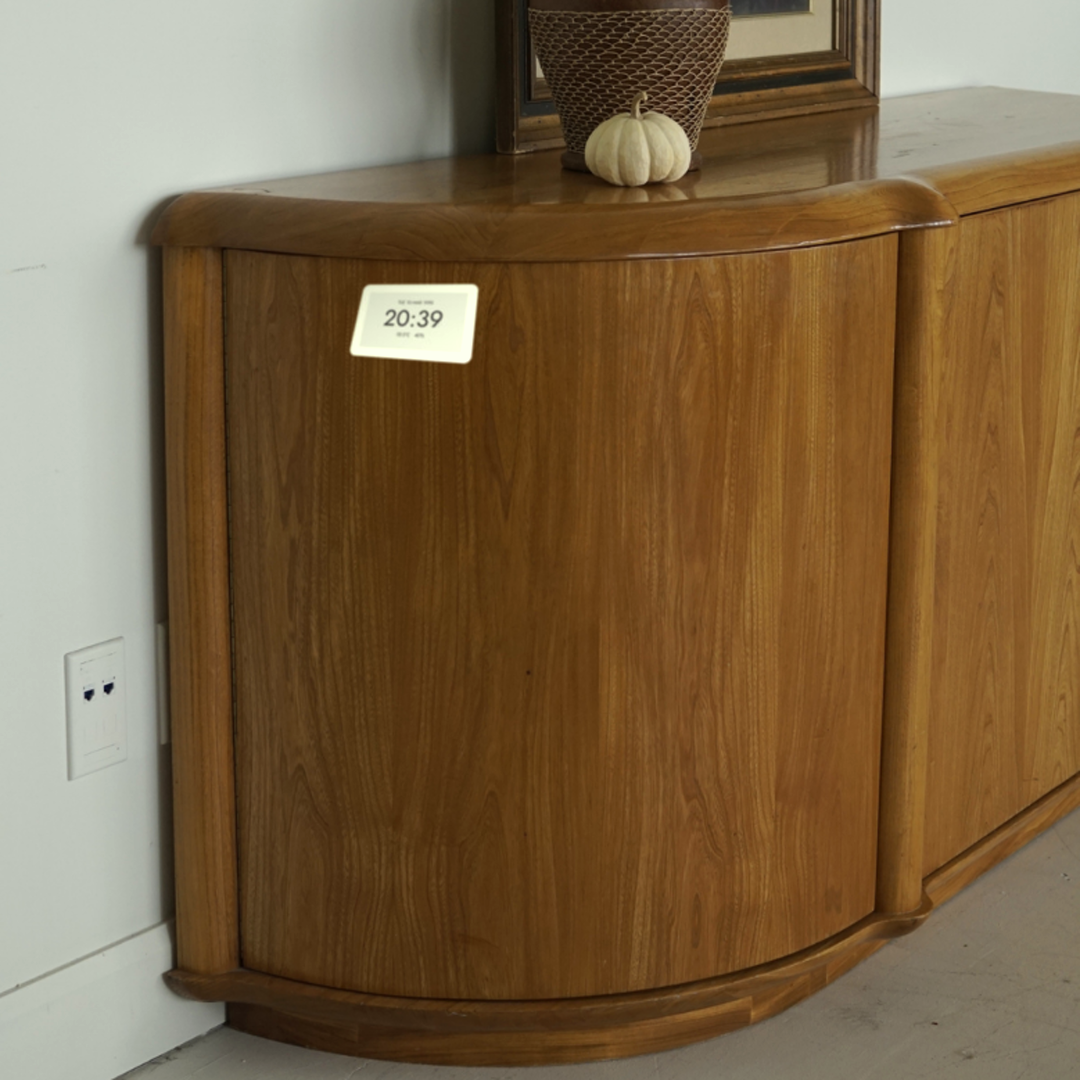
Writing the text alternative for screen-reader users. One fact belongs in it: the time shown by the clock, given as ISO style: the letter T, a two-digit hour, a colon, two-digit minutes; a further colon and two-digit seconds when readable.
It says T20:39
